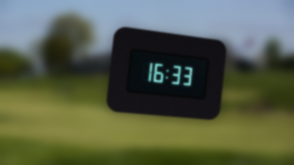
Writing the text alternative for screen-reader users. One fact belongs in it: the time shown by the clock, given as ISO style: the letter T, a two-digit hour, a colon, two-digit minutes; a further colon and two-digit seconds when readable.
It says T16:33
